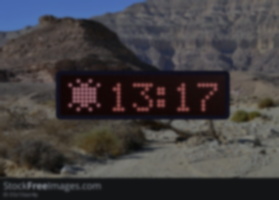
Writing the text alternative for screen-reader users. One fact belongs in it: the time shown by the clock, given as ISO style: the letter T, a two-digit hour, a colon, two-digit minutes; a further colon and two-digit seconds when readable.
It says T13:17
